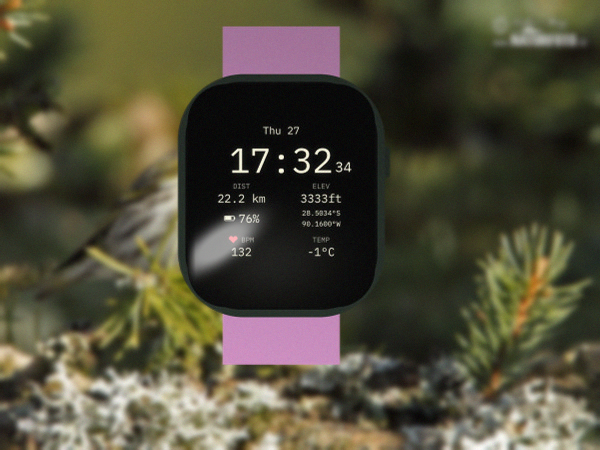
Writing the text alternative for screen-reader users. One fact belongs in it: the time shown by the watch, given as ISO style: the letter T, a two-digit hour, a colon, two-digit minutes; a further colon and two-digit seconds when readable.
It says T17:32:34
